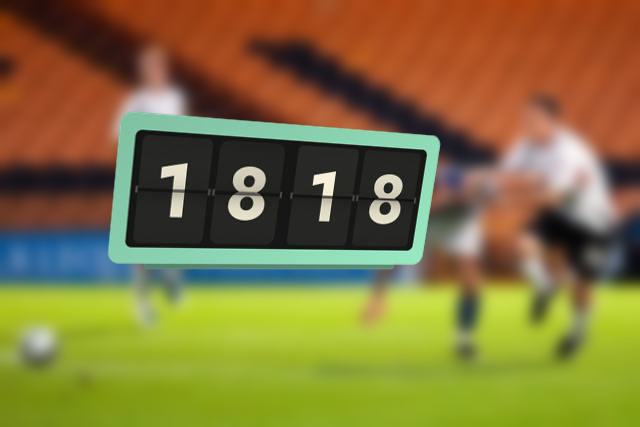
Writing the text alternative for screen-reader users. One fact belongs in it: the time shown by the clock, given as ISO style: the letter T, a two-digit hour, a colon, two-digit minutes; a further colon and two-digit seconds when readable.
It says T18:18
